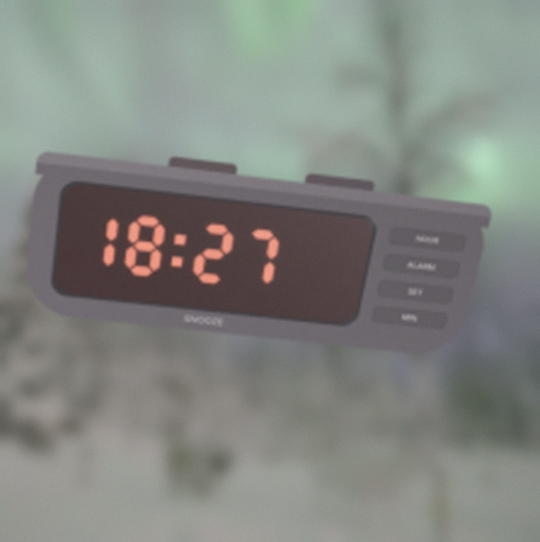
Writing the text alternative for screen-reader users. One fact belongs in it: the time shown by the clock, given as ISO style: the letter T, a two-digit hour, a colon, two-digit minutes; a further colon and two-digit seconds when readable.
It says T18:27
